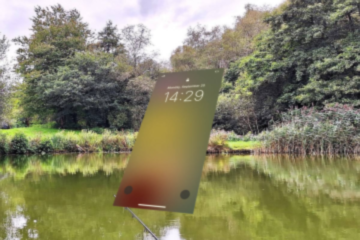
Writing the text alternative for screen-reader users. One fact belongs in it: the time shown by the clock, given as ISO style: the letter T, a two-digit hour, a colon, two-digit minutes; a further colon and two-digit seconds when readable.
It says T14:29
